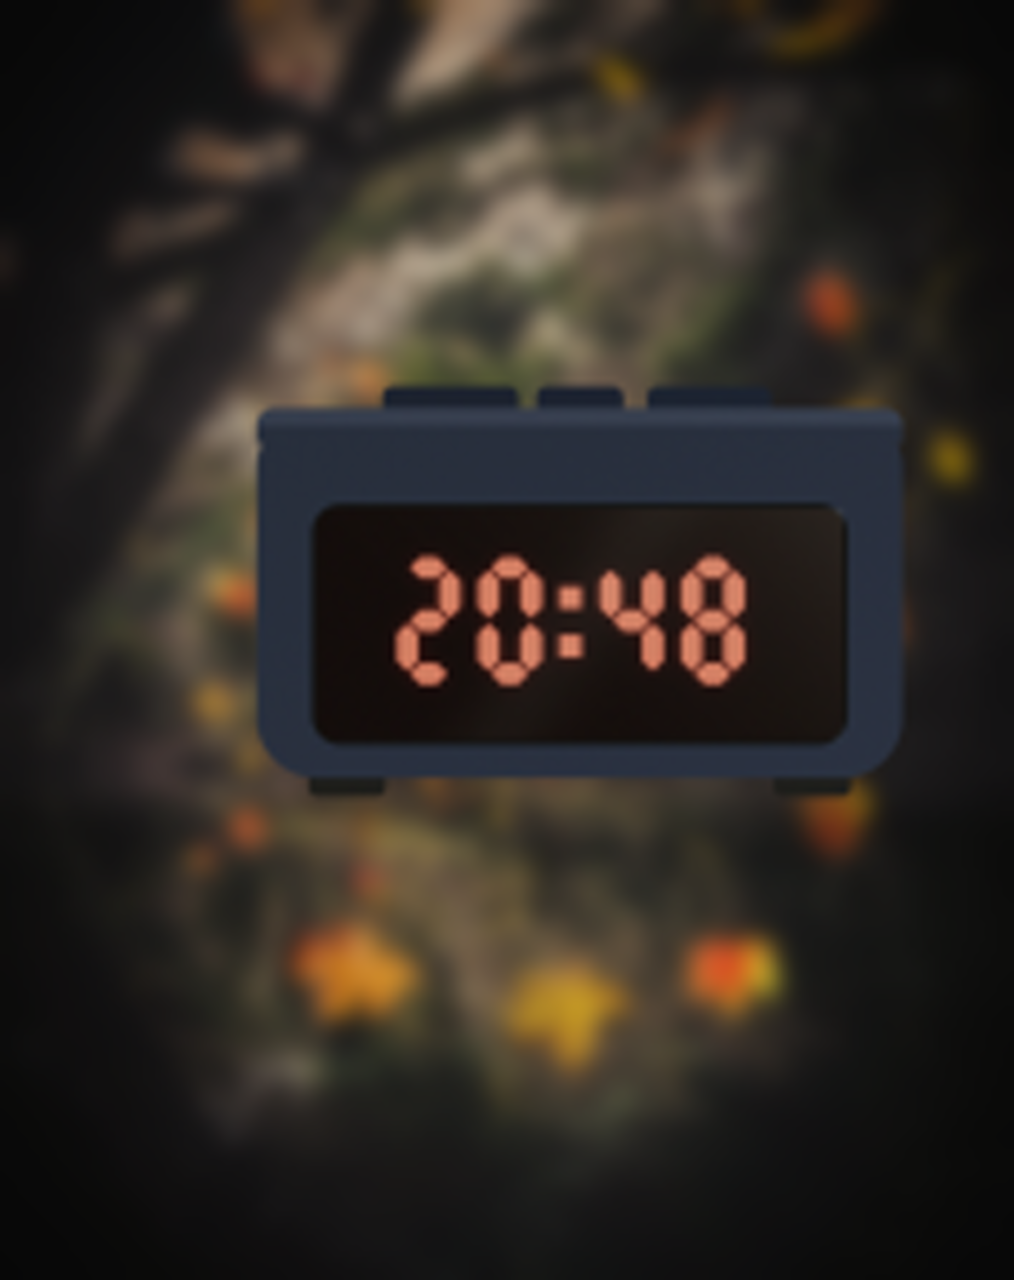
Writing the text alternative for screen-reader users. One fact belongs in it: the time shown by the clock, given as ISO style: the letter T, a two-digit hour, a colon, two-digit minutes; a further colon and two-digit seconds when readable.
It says T20:48
